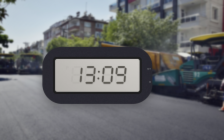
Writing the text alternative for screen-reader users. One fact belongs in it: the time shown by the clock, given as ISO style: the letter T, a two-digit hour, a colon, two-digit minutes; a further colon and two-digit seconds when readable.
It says T13:09
